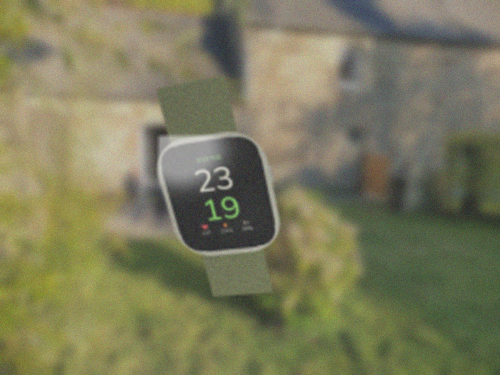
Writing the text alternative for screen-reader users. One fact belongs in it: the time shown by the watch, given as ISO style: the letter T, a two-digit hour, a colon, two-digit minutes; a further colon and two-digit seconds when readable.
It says T23:19
